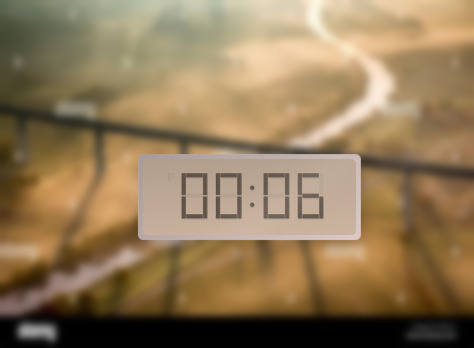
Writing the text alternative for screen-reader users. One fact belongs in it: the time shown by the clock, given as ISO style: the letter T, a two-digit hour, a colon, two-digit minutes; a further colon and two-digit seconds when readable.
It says T00:06
